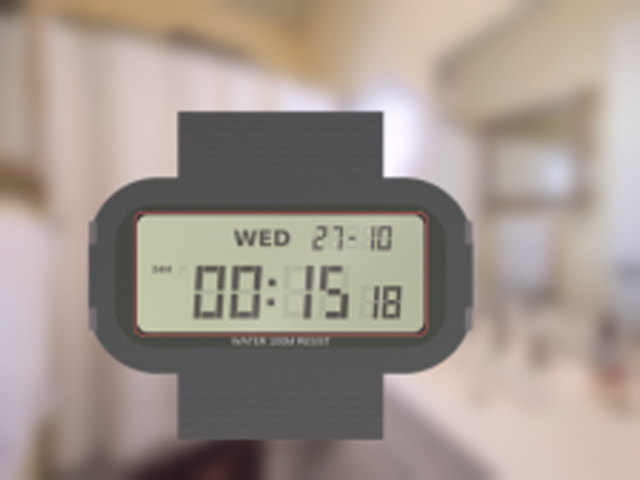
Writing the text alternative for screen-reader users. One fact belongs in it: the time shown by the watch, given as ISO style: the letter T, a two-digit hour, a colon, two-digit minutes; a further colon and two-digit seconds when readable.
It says T00:15:18
